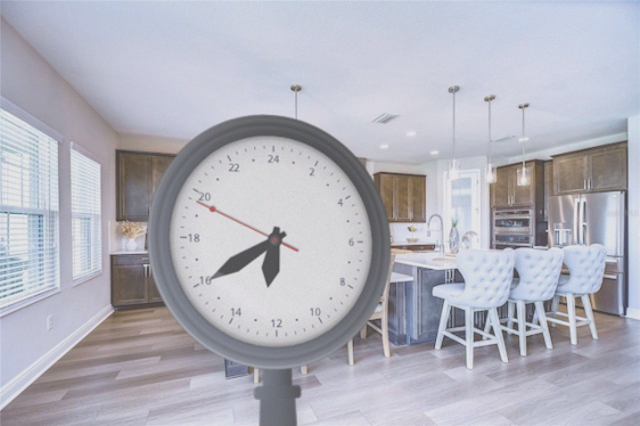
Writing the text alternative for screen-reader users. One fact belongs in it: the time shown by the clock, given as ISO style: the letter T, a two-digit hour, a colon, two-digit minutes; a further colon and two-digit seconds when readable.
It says T12:39:49
